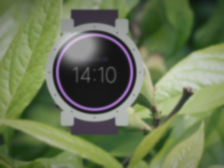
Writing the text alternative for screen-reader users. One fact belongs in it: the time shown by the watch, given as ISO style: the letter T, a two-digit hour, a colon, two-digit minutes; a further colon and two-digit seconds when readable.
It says T14:10
